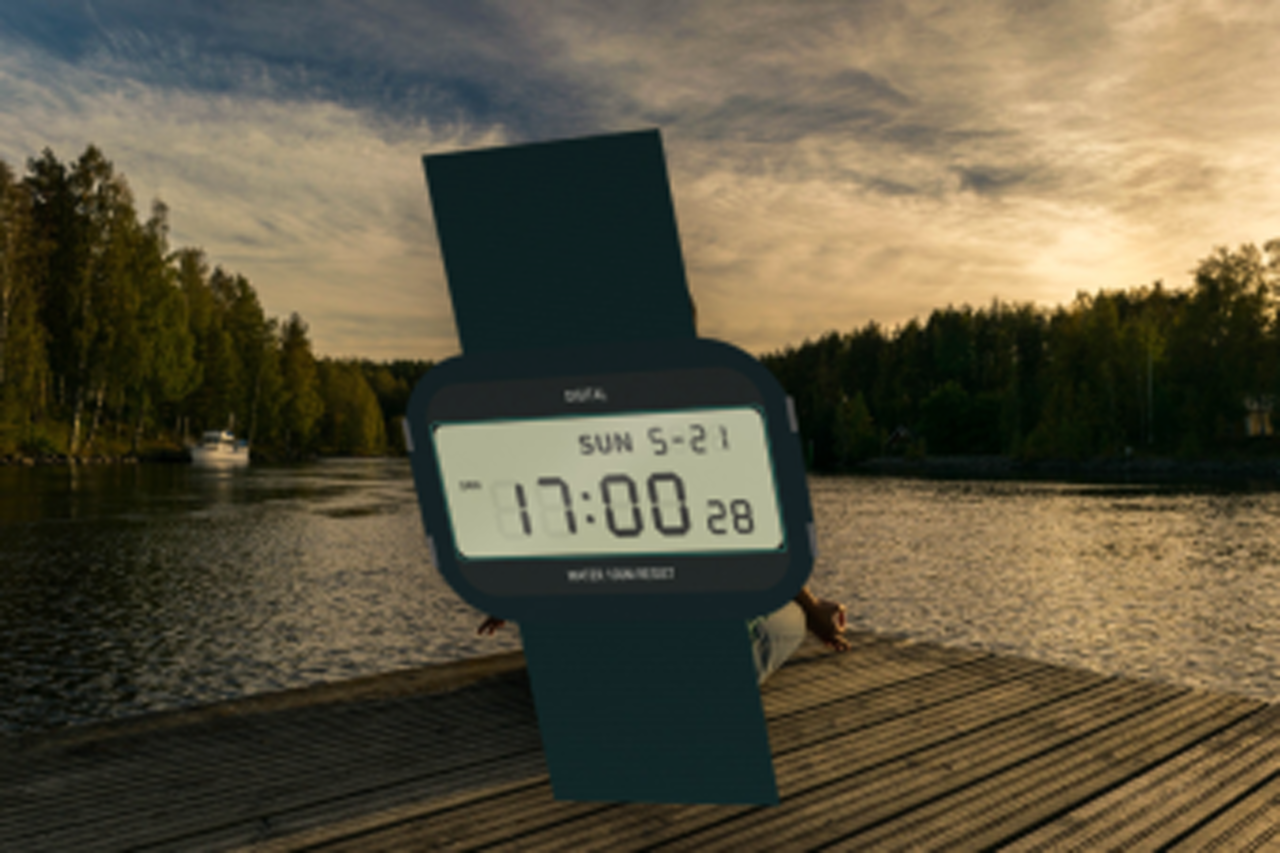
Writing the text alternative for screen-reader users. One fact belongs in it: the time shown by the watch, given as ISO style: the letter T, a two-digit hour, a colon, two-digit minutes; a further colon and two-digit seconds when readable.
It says T17:00:28
